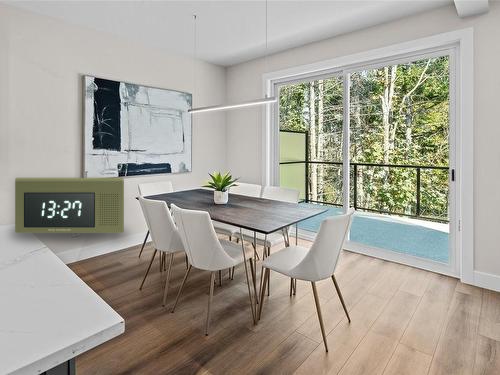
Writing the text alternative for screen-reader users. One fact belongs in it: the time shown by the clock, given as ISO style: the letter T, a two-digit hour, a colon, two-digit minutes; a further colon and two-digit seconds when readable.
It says T13:27
